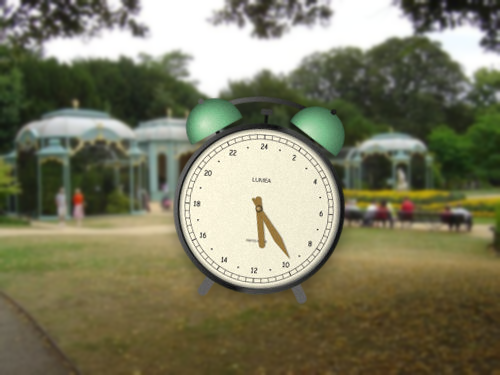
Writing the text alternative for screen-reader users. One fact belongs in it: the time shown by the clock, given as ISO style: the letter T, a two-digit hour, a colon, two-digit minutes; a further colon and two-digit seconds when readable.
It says T11:24
